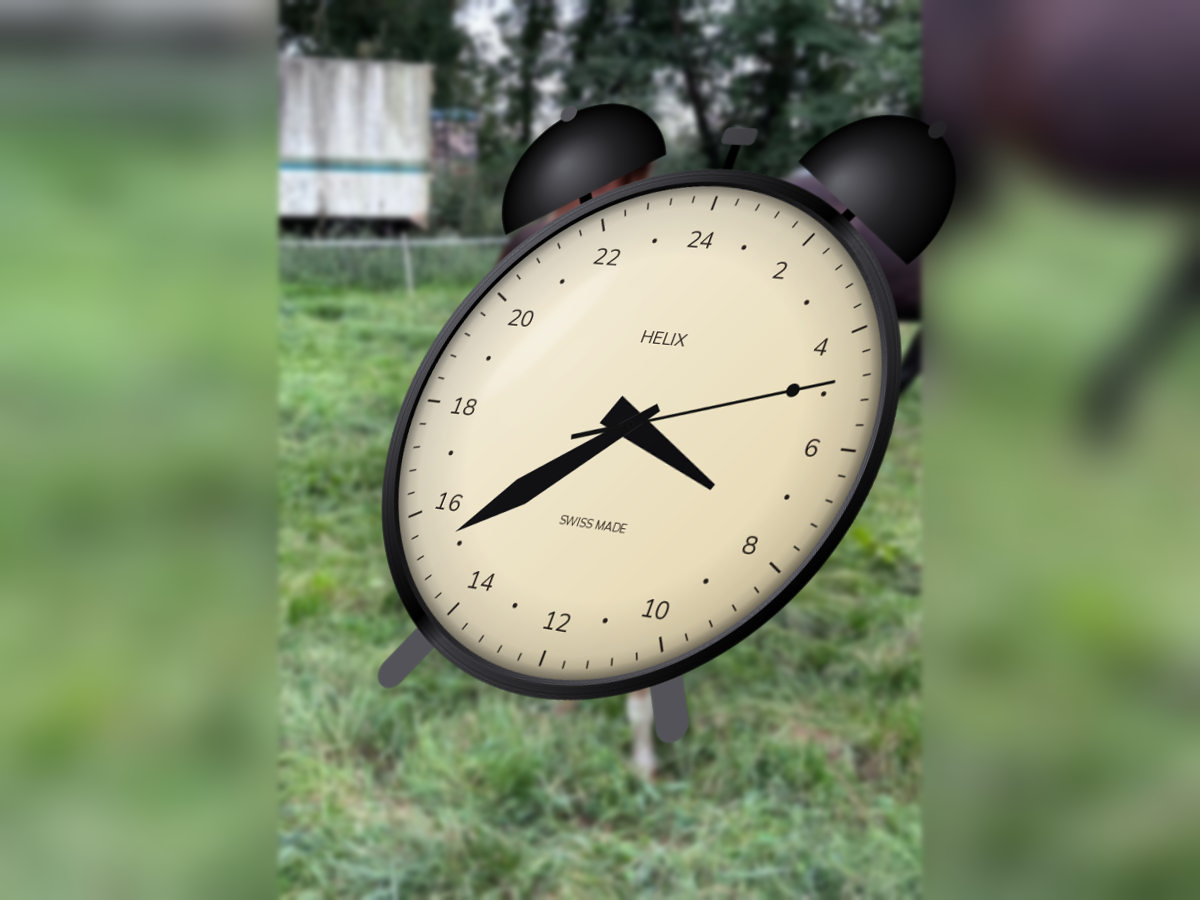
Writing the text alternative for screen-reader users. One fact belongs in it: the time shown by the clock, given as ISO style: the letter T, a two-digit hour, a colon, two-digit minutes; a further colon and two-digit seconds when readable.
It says T07:38:12
